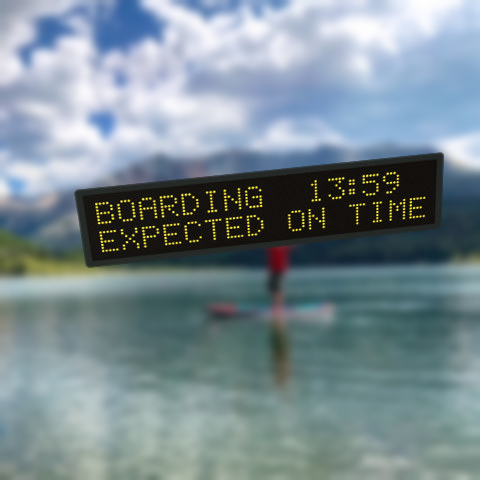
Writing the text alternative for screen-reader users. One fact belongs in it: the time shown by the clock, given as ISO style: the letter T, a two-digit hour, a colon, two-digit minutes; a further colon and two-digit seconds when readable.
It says T13:59
